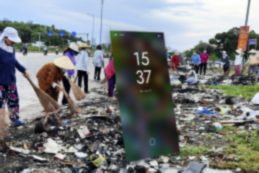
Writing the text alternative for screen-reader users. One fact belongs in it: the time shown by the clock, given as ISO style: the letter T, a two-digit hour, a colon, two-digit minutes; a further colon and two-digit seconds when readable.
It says T15:37
